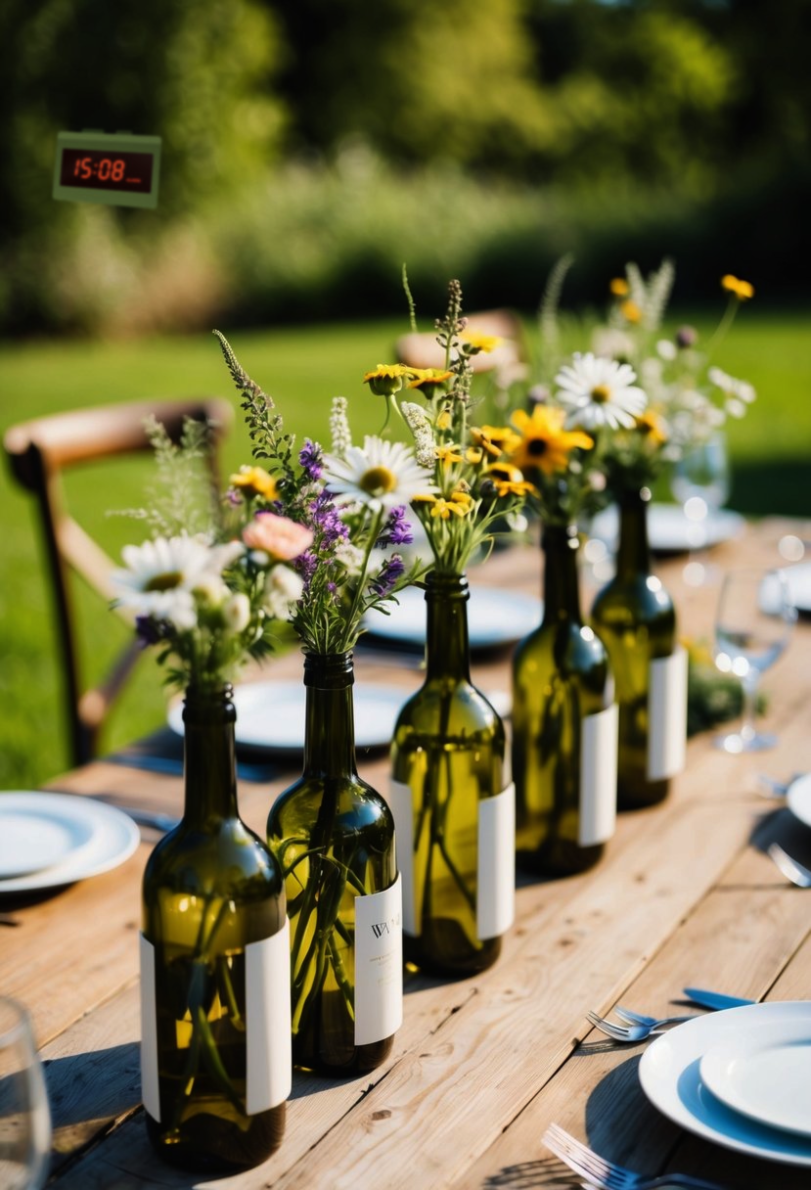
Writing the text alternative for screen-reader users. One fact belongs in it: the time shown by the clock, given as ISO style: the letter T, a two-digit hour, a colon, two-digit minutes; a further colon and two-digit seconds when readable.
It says T15:08
